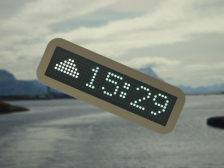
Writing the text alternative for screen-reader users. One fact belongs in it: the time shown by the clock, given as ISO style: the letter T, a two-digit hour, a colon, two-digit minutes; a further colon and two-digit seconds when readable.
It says T15:29
